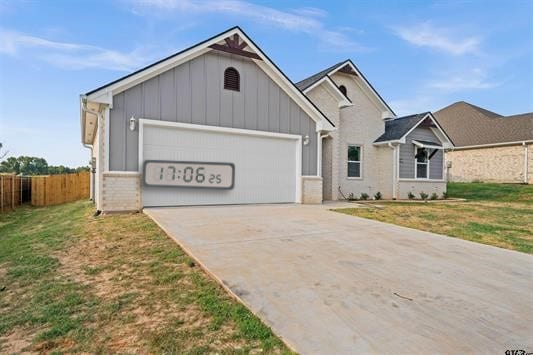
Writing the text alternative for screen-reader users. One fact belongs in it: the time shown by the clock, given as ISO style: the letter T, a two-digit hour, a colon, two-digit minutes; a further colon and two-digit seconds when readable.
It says T17:06
